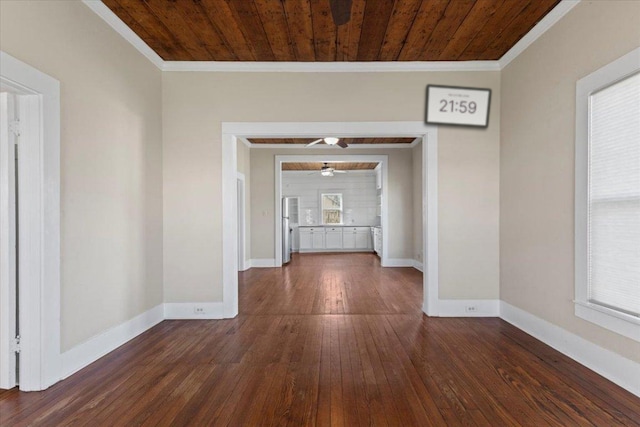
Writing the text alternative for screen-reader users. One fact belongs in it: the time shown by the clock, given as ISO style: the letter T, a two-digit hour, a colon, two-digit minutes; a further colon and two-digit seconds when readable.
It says T21:59
